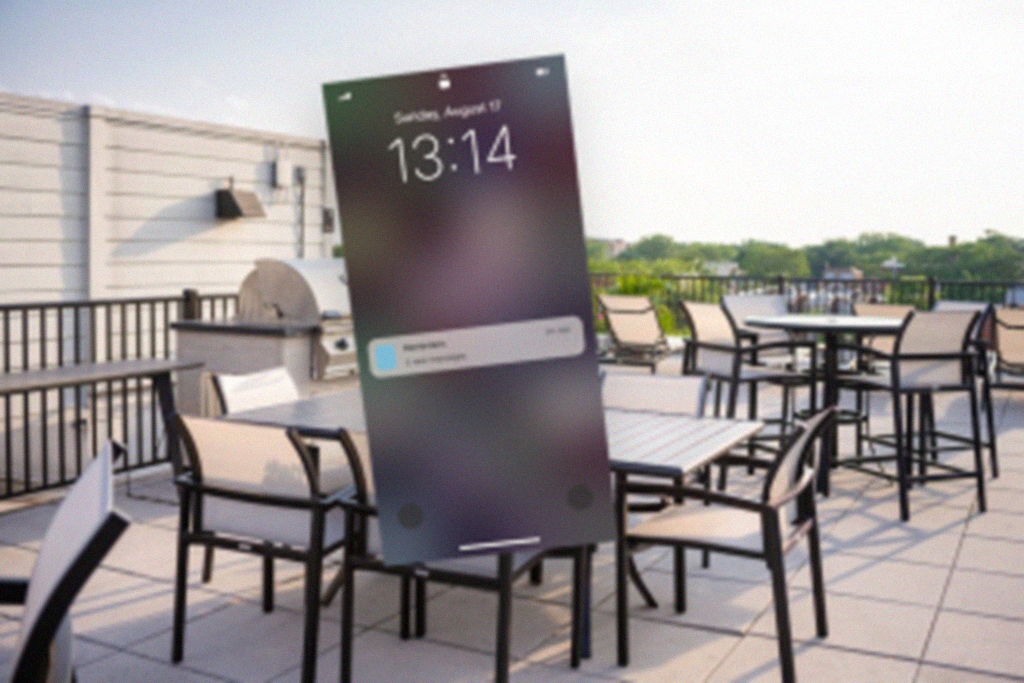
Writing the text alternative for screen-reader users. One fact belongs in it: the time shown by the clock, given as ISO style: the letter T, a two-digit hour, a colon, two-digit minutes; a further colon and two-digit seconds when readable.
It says T13:14
